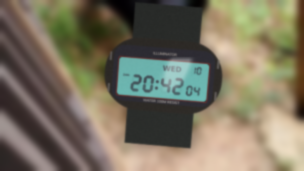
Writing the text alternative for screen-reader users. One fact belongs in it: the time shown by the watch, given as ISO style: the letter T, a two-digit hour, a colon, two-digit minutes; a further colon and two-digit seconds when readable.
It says T20:42:04
